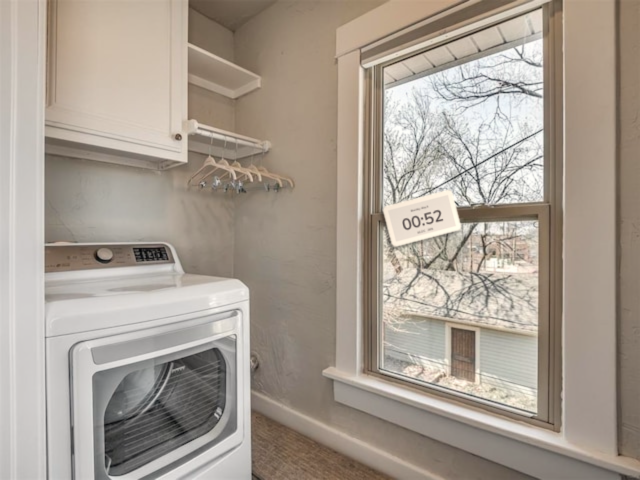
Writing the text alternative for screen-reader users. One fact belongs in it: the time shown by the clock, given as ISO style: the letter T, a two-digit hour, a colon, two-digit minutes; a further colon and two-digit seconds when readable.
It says T00:52
